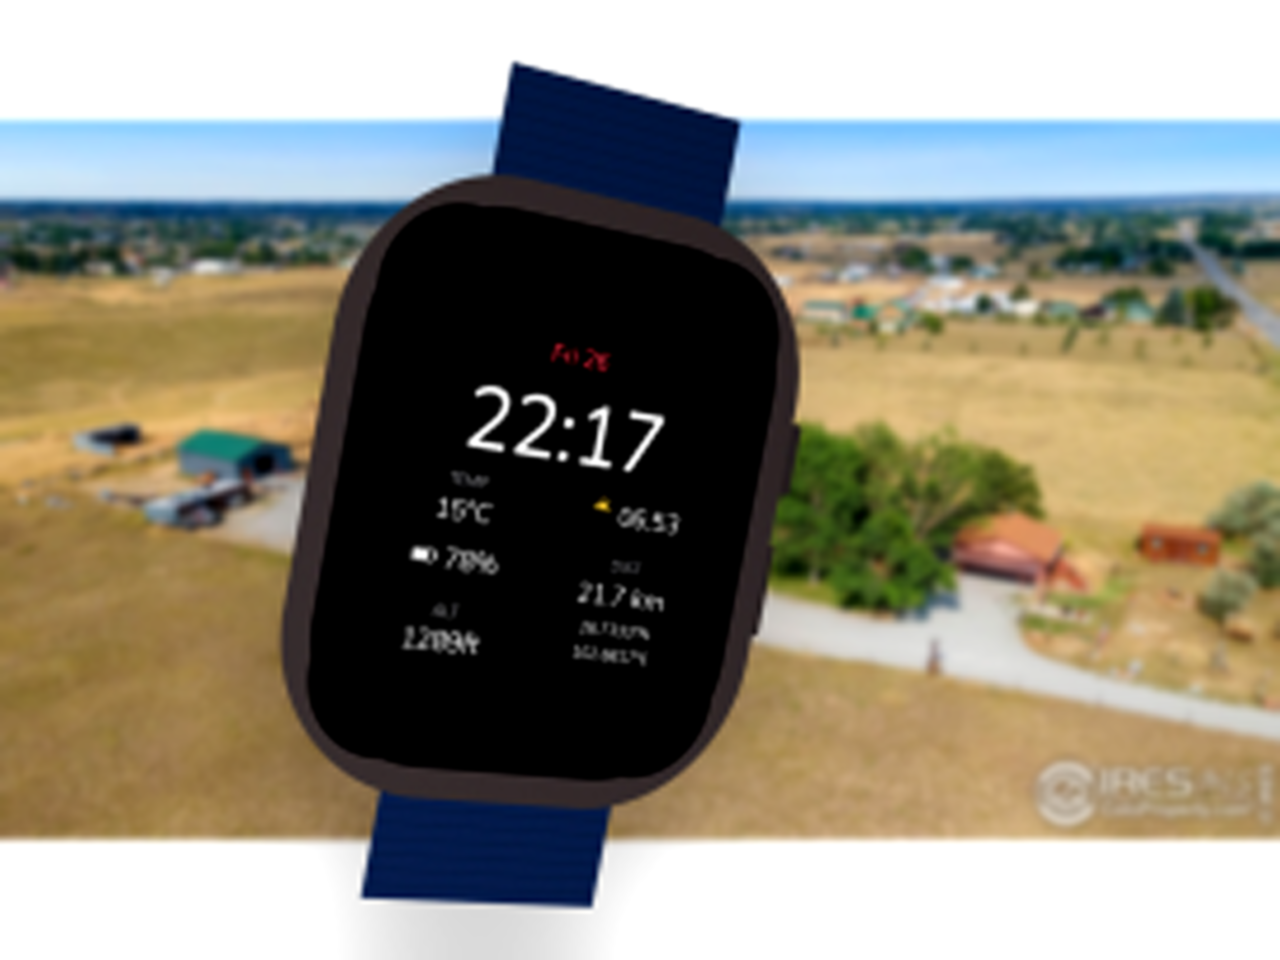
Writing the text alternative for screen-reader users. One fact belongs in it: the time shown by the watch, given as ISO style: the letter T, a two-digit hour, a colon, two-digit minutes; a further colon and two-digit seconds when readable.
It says T22:17
